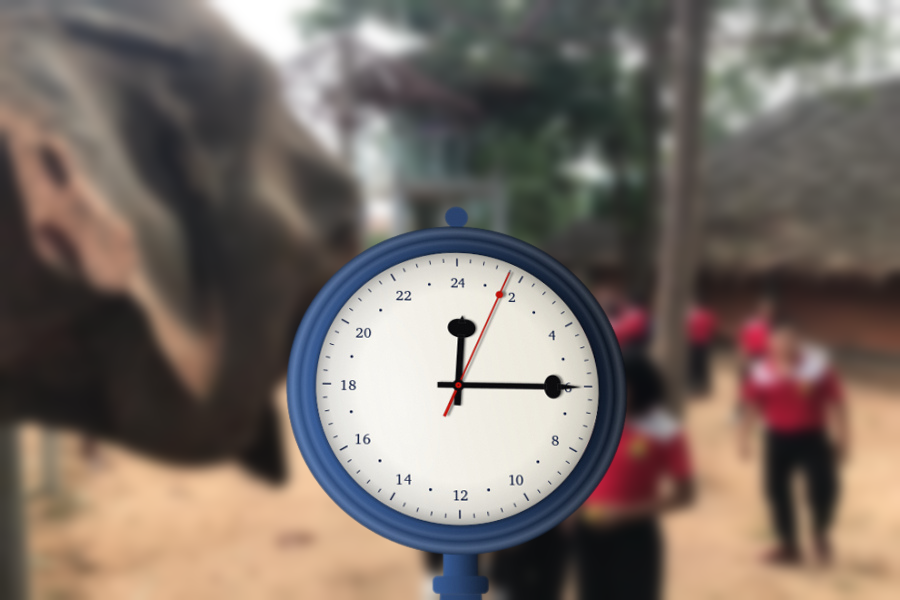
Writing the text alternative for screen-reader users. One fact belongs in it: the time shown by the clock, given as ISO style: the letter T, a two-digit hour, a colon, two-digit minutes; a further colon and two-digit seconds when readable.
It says T00:15:04
